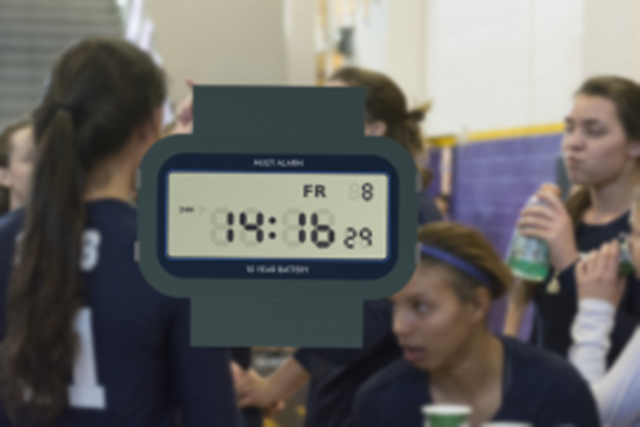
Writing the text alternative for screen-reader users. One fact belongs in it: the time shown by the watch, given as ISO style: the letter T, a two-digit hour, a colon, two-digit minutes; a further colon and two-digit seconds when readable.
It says T14:16:29
